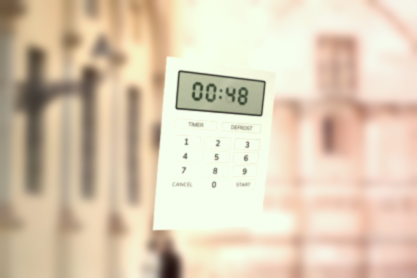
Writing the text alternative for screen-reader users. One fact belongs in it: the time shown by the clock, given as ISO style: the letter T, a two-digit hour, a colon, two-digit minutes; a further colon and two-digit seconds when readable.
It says T00:48
